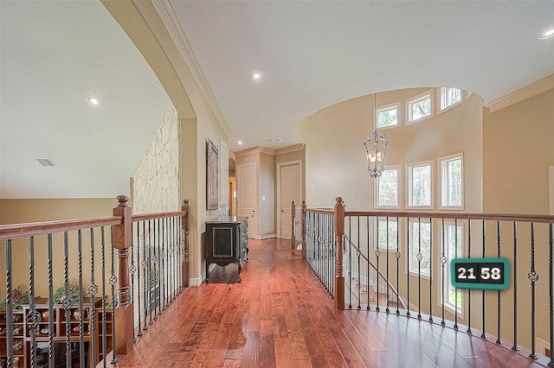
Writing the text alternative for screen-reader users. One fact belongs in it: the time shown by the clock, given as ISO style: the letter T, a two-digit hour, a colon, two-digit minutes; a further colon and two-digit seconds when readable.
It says T21:58
